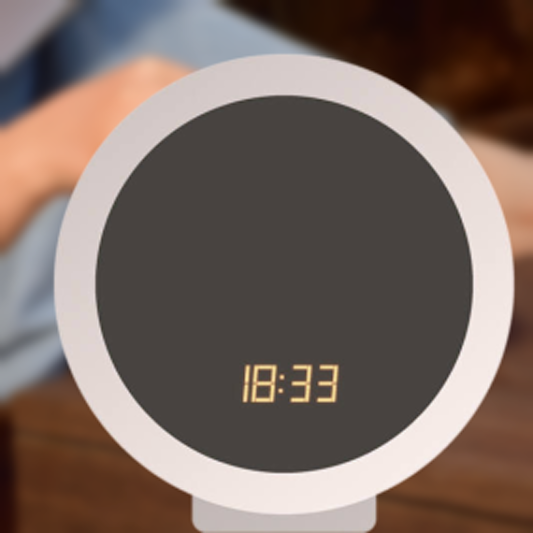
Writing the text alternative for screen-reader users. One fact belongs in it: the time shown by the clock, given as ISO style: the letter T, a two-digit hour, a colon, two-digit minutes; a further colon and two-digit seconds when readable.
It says T18:33
